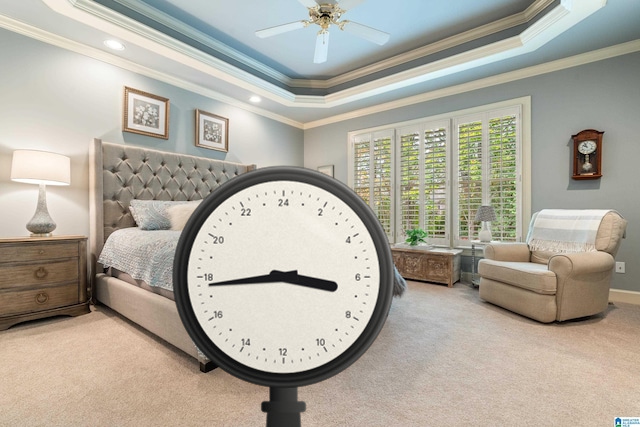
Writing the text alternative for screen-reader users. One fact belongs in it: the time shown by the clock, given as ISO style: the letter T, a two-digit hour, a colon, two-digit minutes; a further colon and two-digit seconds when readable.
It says T06:44
